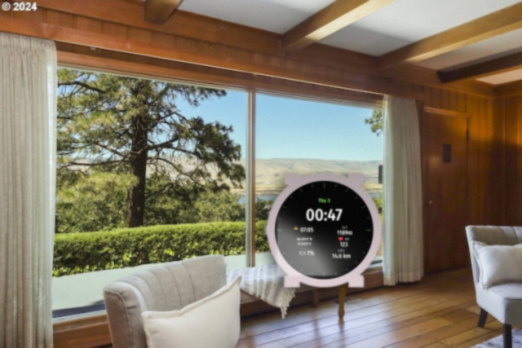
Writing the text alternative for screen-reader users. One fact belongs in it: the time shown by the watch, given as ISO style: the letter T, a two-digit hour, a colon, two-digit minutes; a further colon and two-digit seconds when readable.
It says T00:47
